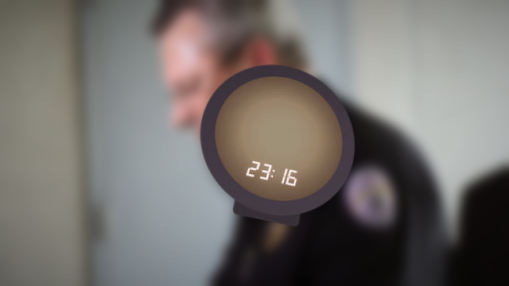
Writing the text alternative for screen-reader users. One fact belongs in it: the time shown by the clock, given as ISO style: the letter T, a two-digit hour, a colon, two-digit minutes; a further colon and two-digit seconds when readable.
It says T23:16
